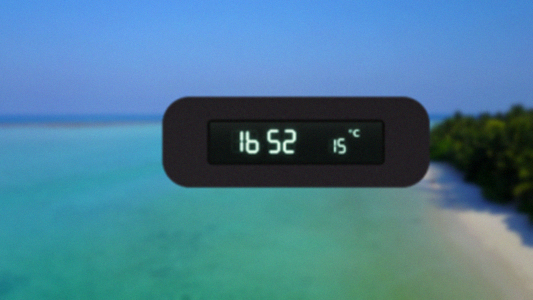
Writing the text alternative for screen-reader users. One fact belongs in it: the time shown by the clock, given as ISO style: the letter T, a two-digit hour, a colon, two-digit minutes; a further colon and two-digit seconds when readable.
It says T16:52
